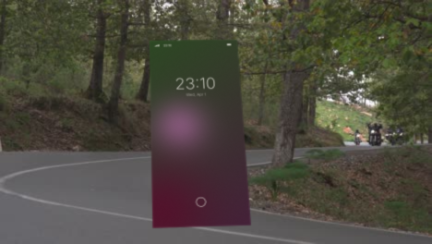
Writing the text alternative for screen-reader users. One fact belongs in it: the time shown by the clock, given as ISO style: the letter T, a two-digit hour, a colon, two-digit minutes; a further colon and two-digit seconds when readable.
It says T23:10
